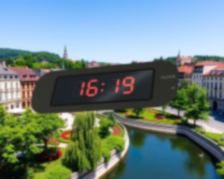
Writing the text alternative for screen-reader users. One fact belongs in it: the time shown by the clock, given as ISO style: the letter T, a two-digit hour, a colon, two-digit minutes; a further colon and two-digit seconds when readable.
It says T16:19
